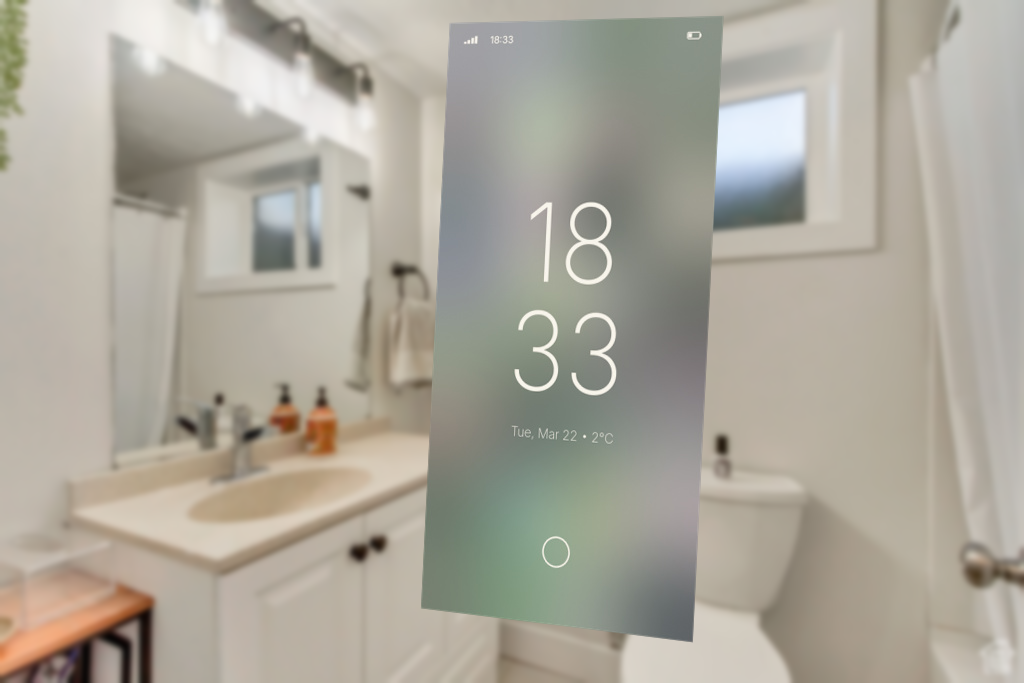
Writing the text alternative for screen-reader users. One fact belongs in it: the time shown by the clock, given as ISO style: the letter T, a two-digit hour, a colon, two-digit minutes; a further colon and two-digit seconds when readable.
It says T18:33
